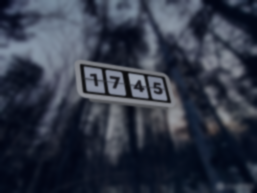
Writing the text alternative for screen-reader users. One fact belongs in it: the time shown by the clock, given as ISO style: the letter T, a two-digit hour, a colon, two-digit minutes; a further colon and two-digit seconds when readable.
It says T17:45
